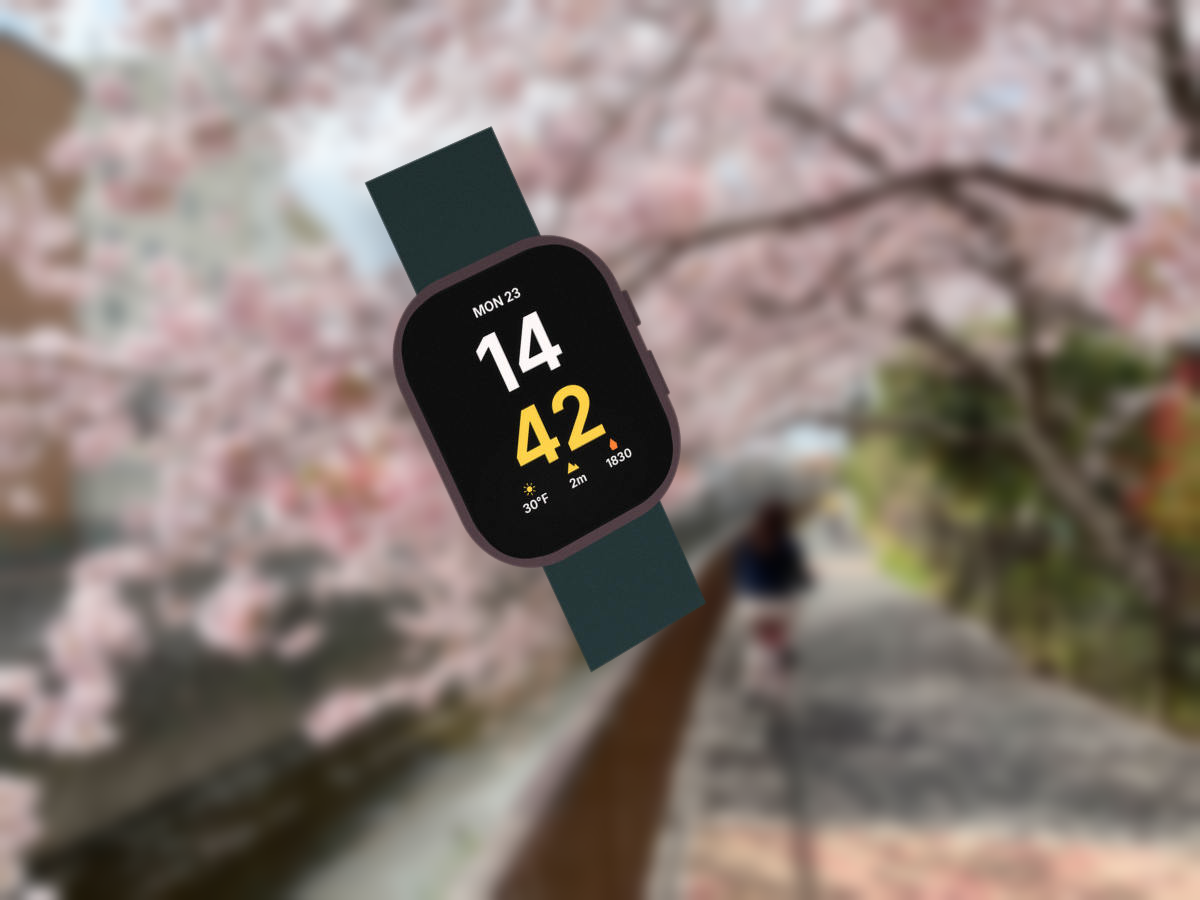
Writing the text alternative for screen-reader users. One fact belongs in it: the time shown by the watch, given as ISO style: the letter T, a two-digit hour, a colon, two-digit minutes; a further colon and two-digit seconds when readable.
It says T14:42
